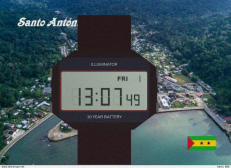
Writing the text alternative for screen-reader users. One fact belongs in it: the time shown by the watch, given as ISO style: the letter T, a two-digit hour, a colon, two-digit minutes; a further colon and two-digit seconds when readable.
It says T13:07:49
